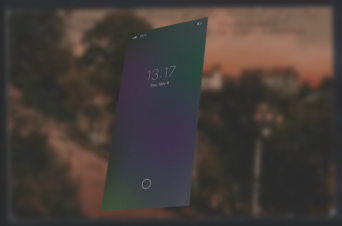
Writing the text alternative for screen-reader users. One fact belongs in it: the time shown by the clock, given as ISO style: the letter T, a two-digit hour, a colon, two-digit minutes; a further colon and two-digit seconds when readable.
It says T13:17
